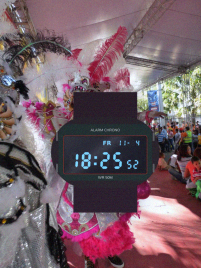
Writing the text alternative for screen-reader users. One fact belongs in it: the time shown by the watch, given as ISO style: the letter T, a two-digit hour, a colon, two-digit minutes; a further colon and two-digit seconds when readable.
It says T18:25:52
